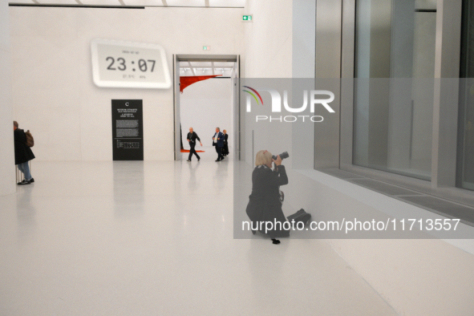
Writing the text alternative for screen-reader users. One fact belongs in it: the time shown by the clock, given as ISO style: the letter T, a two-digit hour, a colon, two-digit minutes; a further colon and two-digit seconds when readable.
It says T23:07
